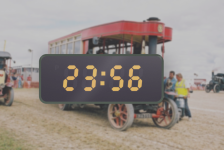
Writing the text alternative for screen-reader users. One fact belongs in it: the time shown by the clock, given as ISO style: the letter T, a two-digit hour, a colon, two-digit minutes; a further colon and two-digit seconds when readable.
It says T23:56
